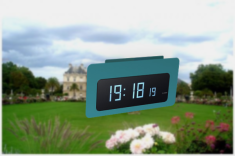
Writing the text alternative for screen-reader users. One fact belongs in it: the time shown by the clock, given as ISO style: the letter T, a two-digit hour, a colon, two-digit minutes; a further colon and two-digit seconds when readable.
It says T19:18:19
